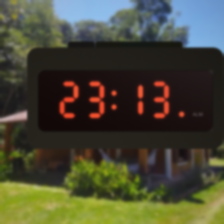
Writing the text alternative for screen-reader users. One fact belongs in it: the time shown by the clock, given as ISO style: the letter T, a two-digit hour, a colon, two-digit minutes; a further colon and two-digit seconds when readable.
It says T23:13
